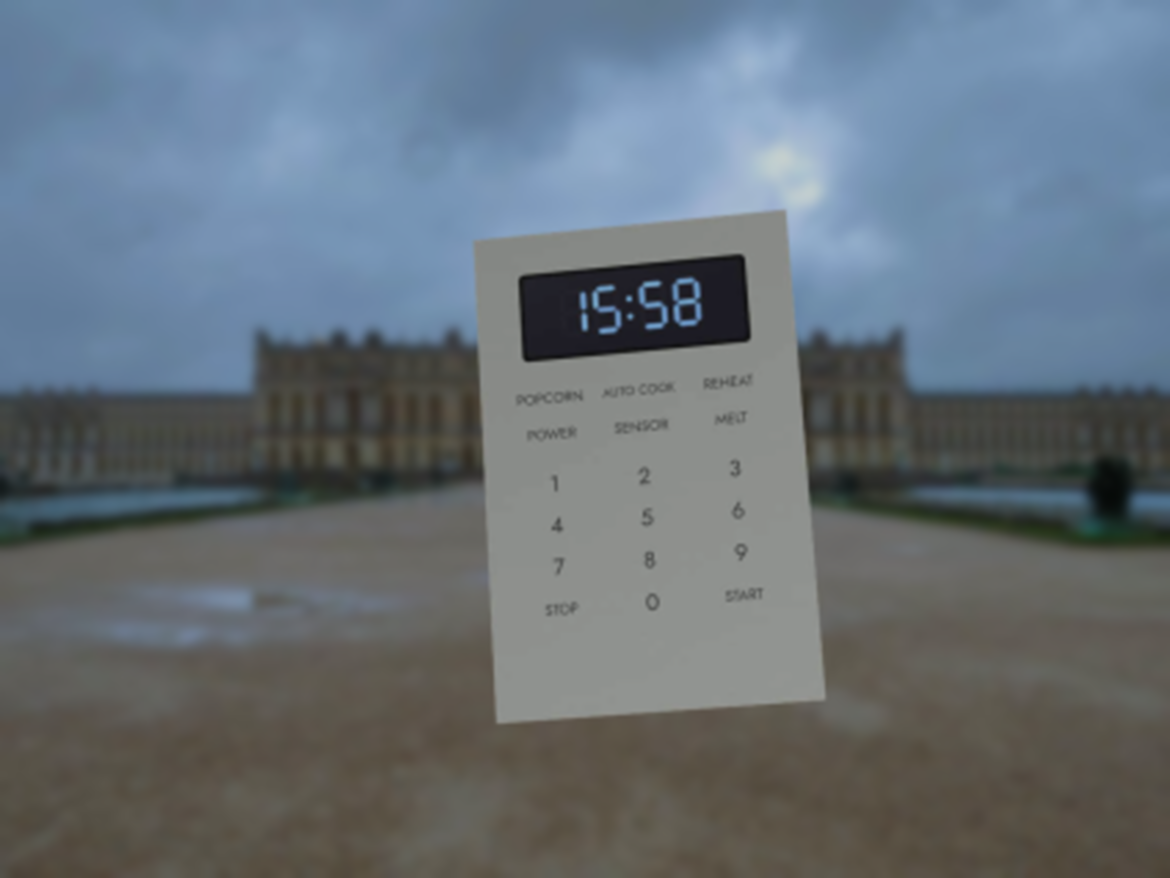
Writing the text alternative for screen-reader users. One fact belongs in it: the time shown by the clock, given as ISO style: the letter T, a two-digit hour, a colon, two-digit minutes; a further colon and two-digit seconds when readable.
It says T15:58
